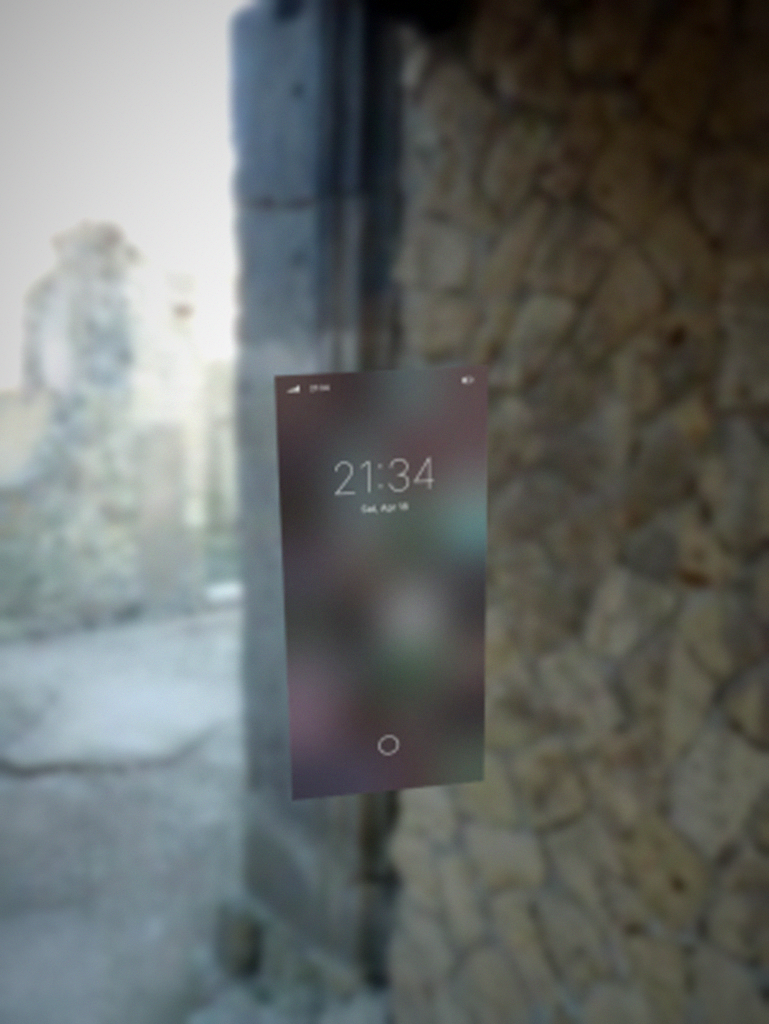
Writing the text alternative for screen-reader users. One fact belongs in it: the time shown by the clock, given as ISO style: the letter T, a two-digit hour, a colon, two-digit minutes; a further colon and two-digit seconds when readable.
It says T21:34
